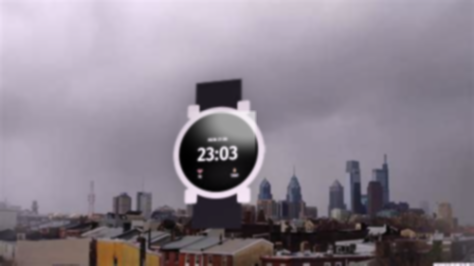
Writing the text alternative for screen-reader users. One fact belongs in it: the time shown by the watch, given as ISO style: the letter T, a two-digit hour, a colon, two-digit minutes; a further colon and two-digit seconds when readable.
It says T23:03
